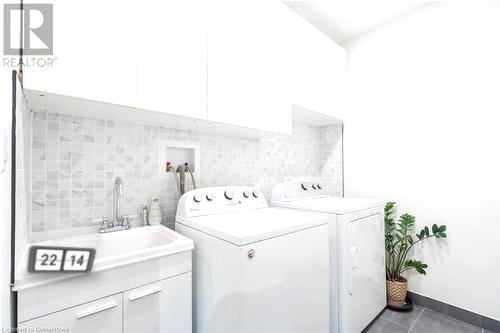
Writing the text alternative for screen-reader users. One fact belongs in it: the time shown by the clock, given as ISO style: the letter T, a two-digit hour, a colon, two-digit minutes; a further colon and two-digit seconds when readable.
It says T22:14
